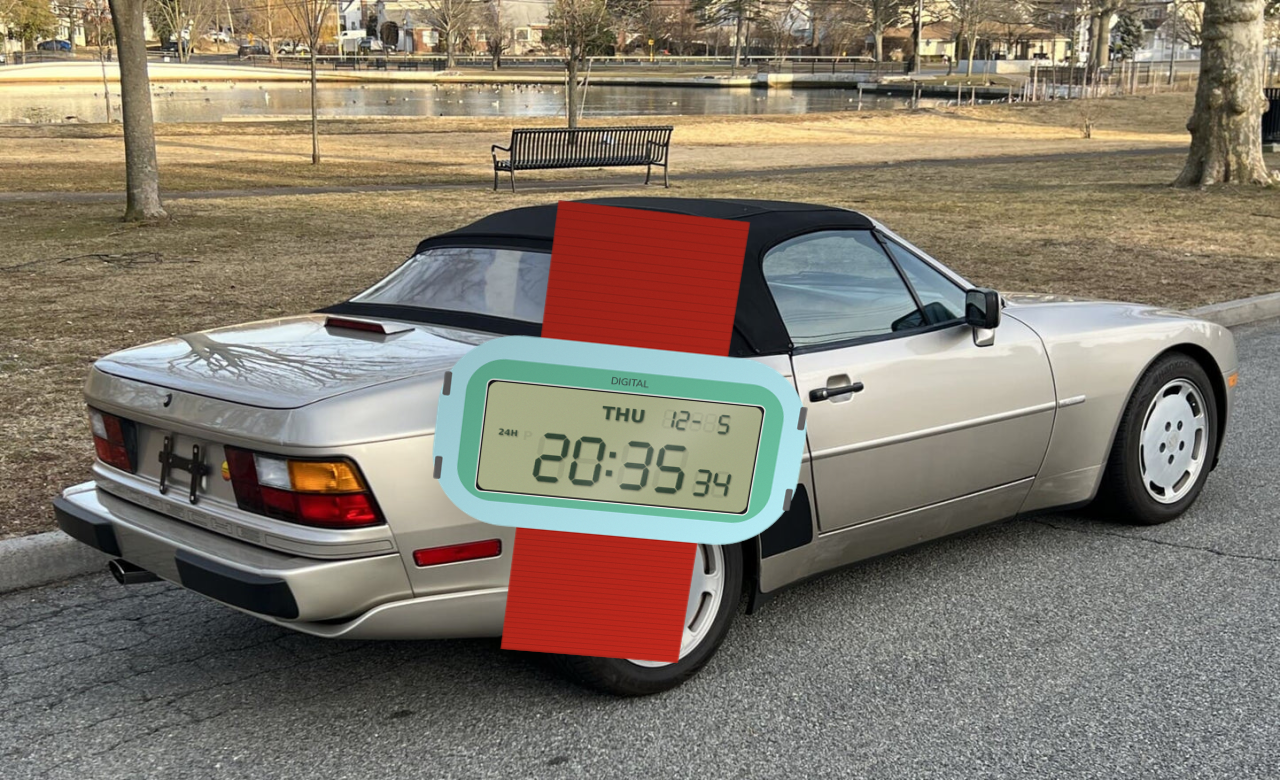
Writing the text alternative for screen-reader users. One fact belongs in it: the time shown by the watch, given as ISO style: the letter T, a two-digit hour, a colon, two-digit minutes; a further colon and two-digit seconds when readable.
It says T20:35:34
